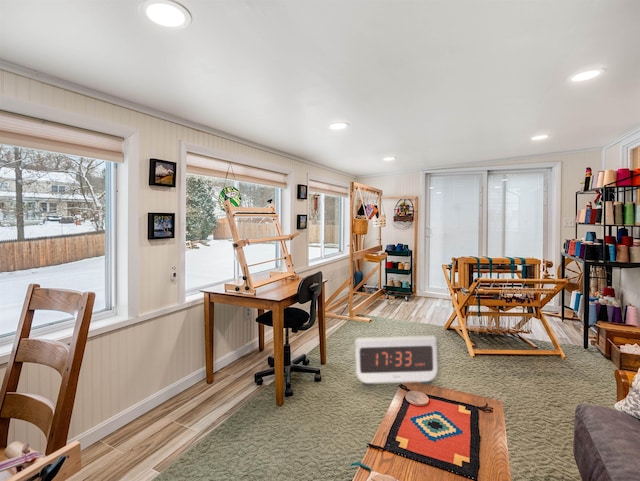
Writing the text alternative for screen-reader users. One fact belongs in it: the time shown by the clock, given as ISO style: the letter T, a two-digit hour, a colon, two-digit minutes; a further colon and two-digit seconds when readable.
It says T17:33
